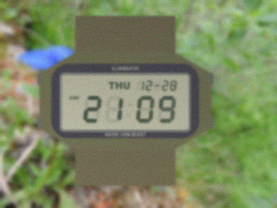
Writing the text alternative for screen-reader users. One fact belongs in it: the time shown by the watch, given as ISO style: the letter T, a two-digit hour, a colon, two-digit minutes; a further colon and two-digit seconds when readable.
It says T21:09
